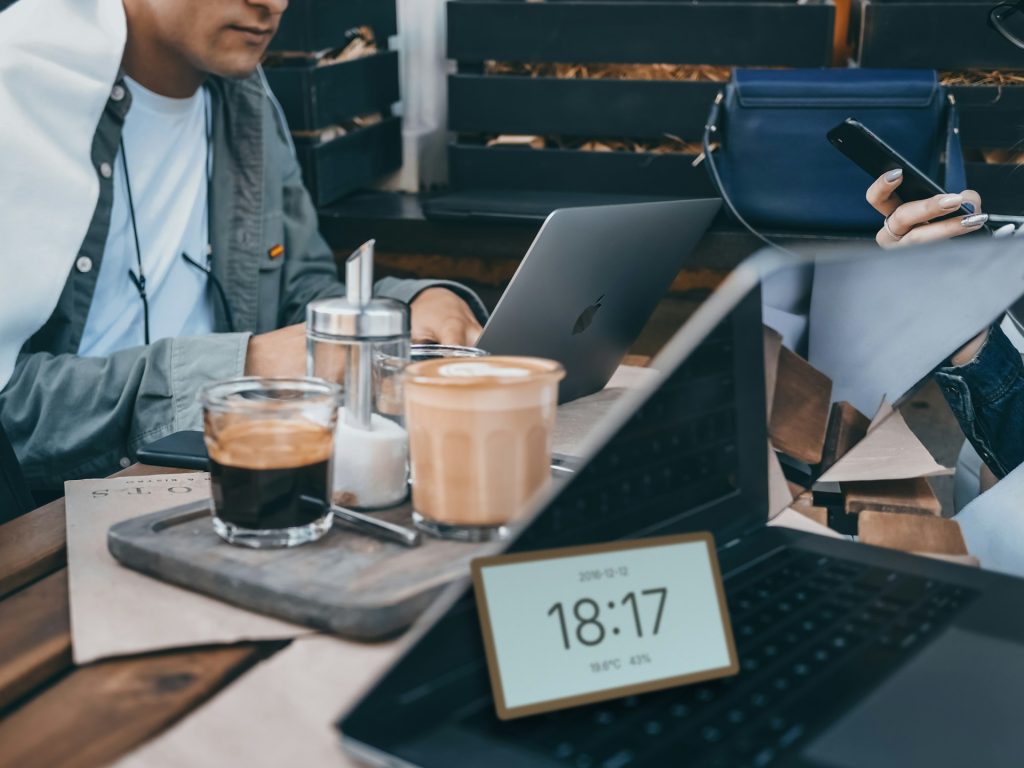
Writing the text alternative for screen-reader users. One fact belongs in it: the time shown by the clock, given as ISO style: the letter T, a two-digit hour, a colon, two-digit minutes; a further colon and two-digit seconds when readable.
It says T18:17
